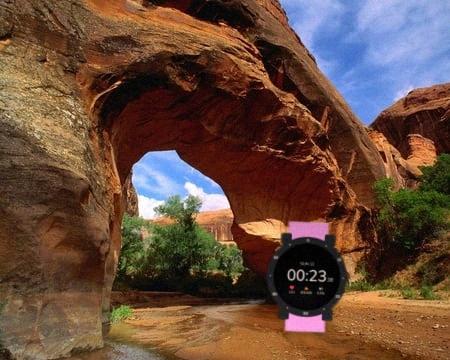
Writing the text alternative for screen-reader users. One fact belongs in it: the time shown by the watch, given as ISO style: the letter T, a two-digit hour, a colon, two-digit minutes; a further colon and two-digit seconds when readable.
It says T00:23
